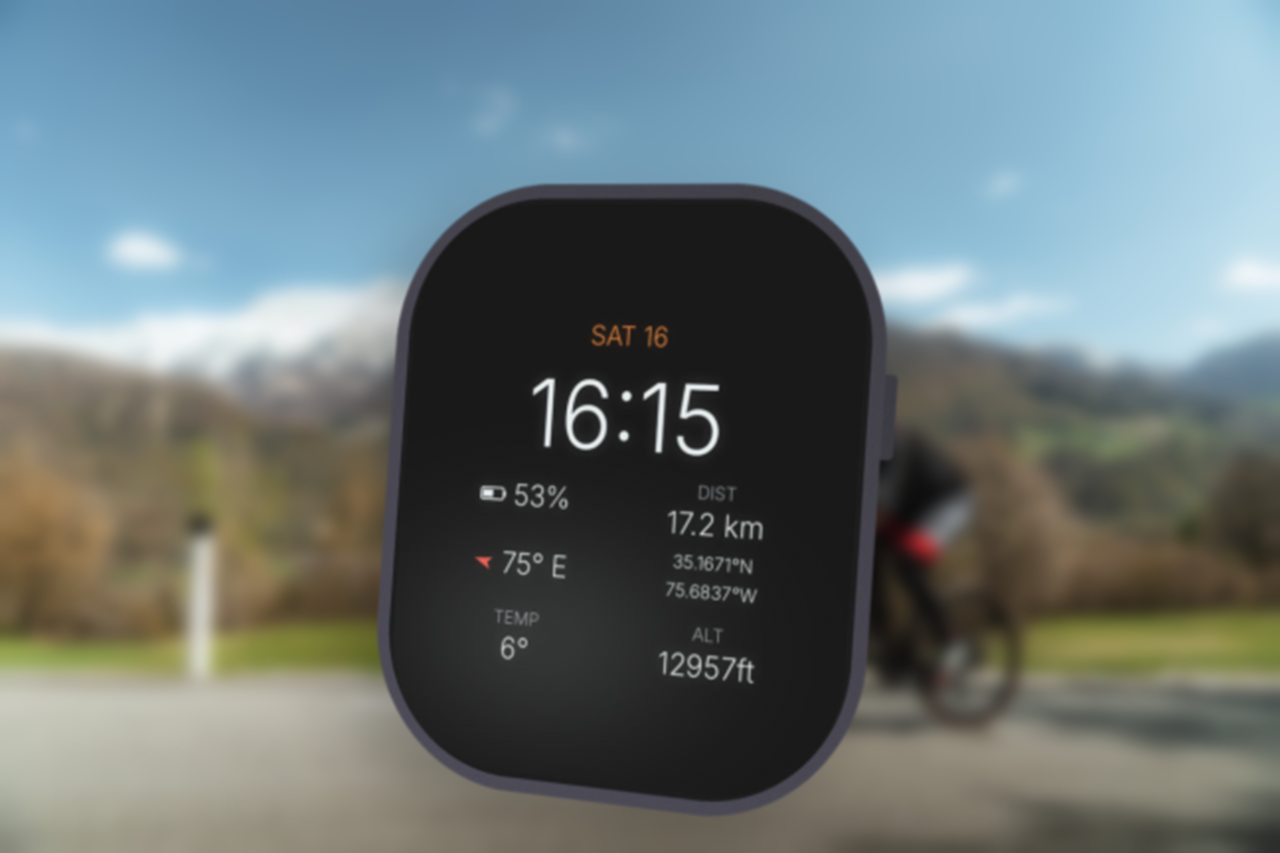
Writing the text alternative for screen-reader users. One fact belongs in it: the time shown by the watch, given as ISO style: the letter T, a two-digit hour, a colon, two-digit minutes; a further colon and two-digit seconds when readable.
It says T16:15
